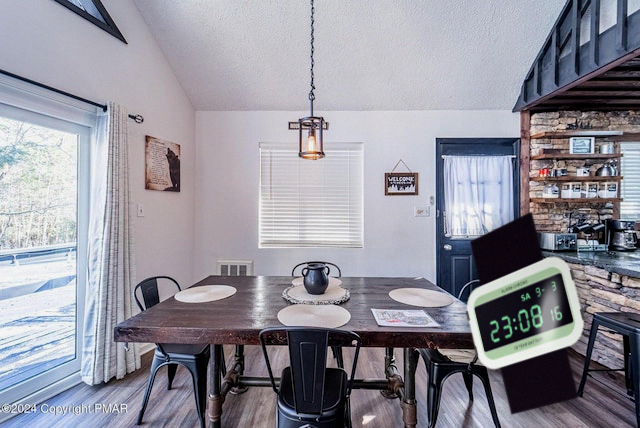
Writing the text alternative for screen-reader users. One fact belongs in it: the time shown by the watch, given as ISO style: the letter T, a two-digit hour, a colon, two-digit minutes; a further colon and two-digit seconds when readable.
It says T23:08:16
